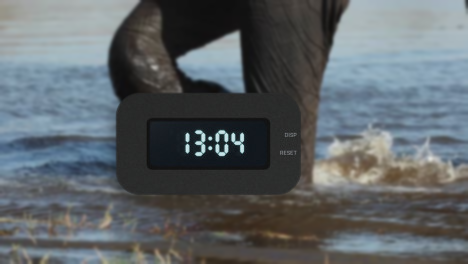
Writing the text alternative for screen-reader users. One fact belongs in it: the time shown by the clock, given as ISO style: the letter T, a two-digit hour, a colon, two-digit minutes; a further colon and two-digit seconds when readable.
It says T13:04
